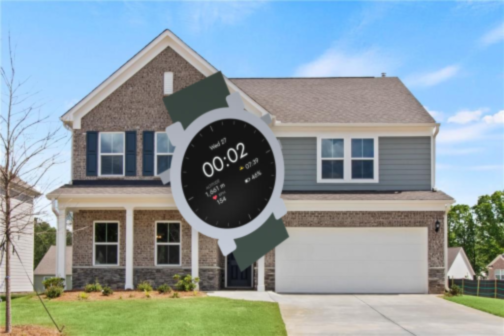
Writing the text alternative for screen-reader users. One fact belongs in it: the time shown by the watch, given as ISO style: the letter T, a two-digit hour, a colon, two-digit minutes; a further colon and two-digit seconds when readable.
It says T00:02
